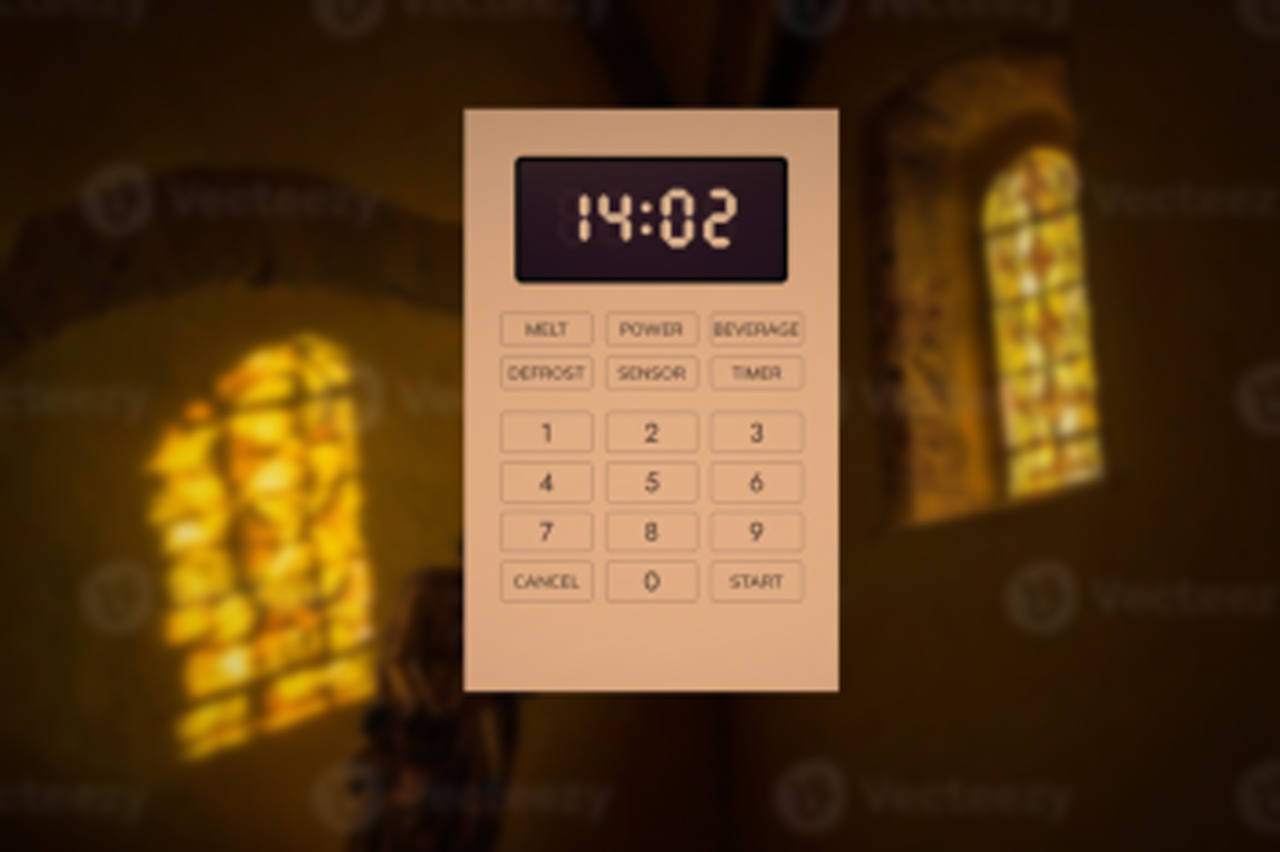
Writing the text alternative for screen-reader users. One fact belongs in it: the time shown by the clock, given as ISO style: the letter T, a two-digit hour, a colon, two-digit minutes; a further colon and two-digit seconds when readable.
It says T14:02
